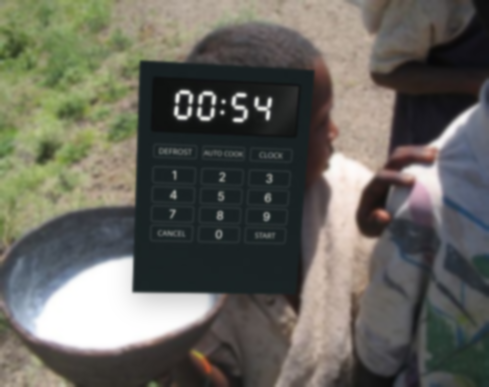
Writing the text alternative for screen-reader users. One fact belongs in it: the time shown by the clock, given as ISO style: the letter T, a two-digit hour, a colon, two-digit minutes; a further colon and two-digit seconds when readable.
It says T00:54
